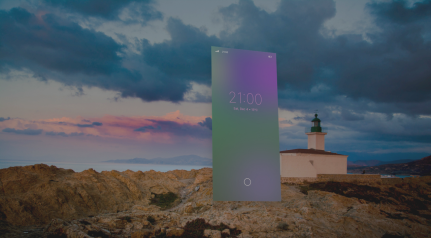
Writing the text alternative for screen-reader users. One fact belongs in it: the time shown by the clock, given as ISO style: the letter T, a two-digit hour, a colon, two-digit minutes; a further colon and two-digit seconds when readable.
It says T21:00
